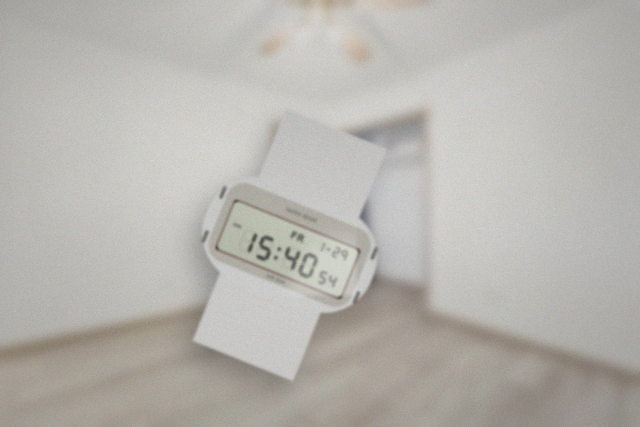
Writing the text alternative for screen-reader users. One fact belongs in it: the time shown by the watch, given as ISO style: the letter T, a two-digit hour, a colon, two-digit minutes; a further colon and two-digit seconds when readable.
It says T15:40
